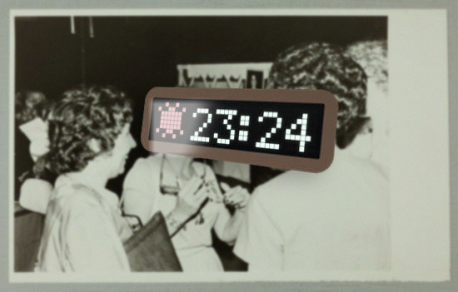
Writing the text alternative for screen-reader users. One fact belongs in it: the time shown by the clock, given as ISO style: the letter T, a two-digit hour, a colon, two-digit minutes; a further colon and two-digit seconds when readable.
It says T23:24
